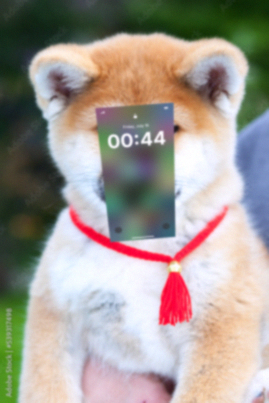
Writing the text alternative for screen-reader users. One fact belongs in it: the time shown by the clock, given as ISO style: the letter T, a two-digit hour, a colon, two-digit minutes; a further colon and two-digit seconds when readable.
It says T00:44
